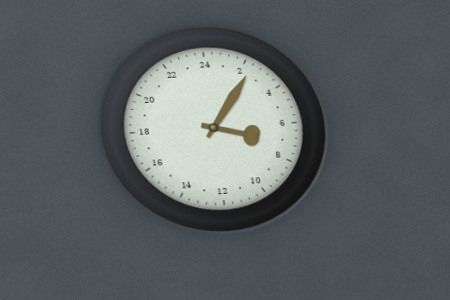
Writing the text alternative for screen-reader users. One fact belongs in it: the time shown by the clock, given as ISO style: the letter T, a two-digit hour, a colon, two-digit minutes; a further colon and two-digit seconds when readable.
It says T07:06
